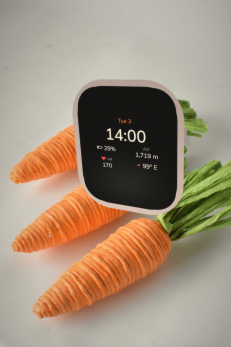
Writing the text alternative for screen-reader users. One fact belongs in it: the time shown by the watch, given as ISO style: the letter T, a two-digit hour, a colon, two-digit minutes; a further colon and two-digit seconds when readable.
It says T14:00
